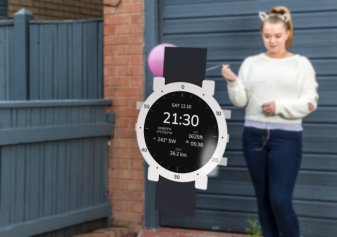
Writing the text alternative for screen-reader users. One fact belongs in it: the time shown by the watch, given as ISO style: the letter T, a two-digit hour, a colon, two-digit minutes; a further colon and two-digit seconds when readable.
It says T21:30
